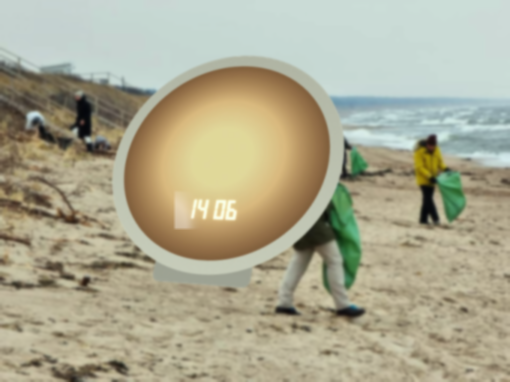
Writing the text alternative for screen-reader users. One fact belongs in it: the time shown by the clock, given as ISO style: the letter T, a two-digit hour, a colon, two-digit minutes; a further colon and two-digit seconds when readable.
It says T14:06
